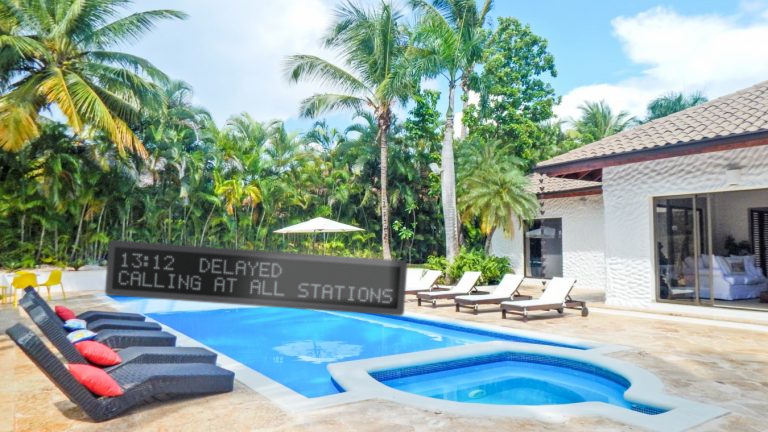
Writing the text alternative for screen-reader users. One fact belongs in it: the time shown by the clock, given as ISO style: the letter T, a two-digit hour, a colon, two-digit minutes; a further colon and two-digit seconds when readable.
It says T13:12
